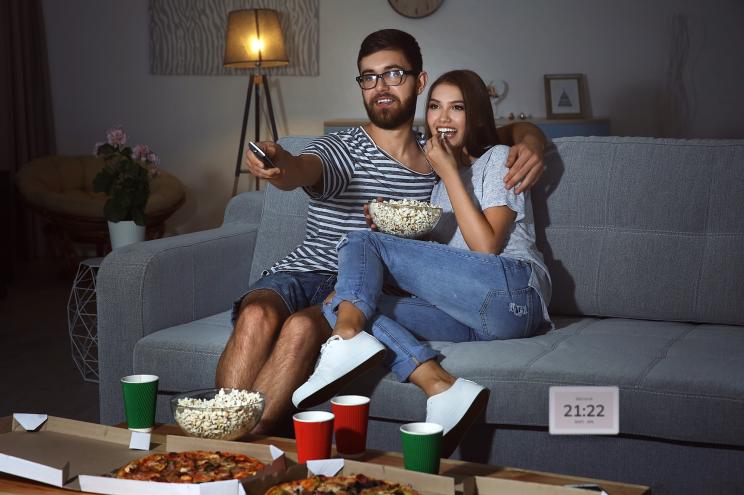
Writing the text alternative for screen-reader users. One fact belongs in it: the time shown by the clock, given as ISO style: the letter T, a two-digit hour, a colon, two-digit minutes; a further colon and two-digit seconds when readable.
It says T21:22
